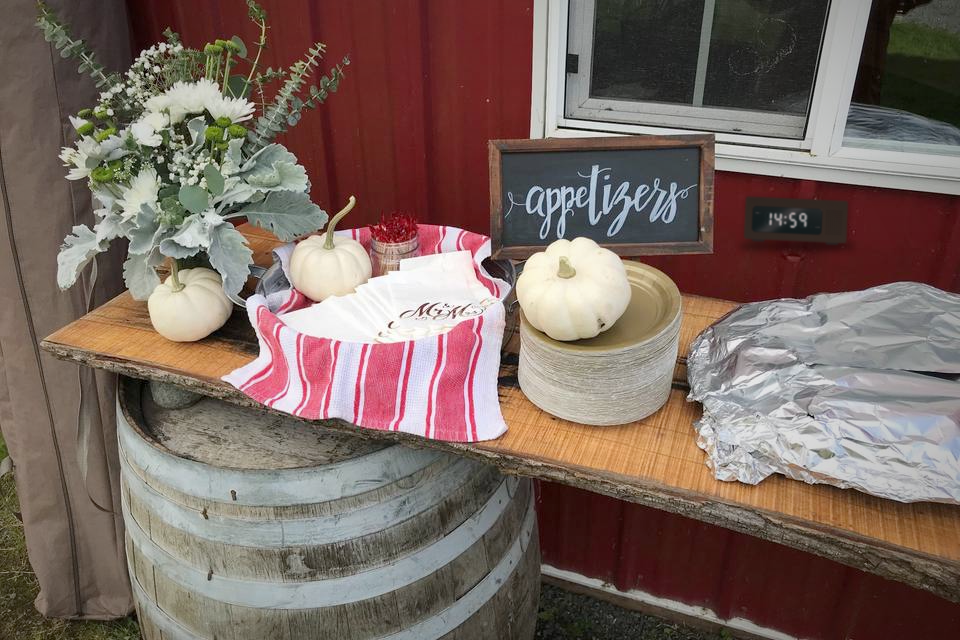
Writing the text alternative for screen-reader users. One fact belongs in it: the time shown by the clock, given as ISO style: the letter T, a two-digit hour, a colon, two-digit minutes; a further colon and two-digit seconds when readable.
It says T14:59
